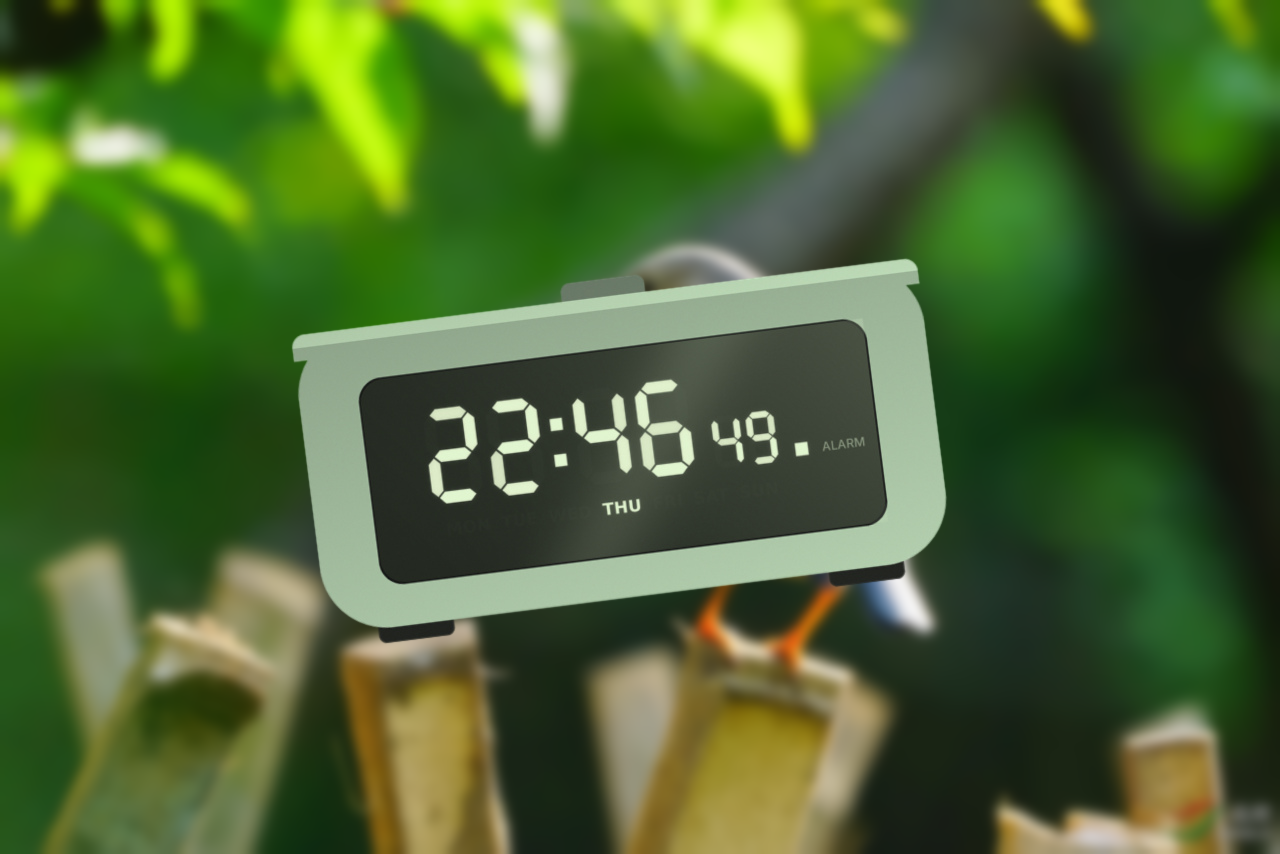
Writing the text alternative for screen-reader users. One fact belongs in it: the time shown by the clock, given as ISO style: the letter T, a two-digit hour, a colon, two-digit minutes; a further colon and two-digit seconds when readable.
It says T22:46:49
